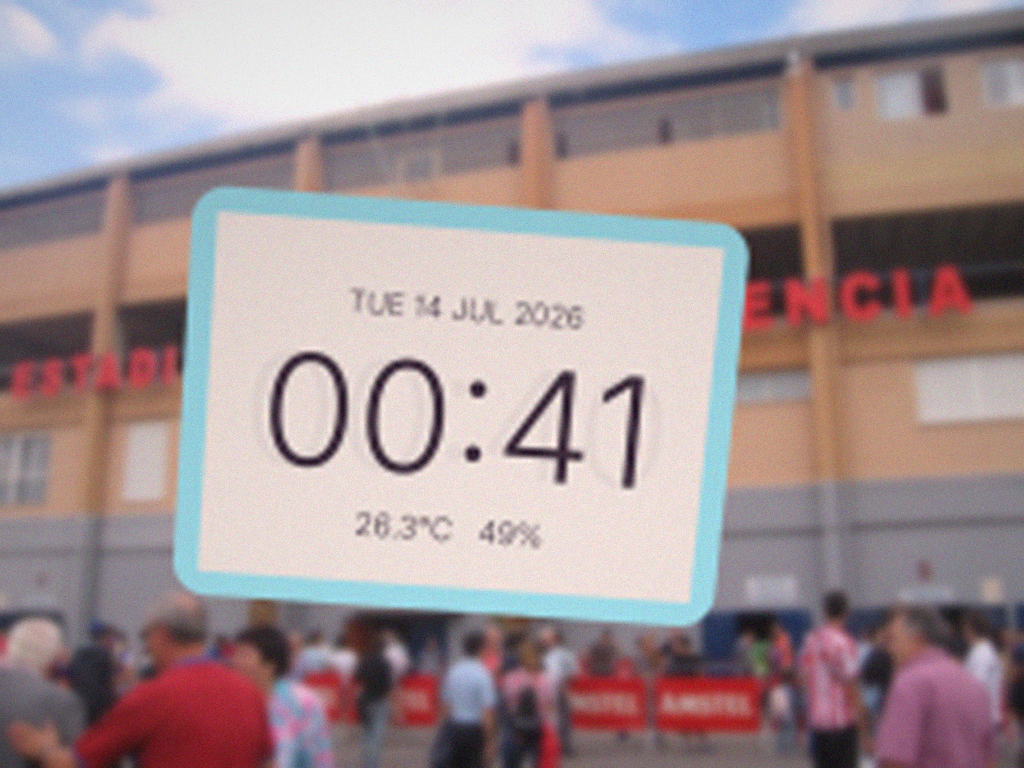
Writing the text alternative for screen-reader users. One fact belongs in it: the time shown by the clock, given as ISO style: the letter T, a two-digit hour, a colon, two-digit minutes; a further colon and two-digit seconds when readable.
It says T00:41
